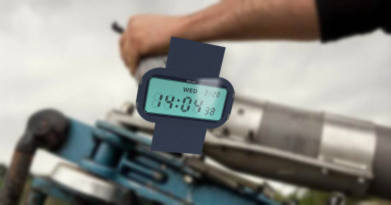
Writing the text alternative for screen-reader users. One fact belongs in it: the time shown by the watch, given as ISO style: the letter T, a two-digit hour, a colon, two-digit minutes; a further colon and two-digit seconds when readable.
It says T14:04
